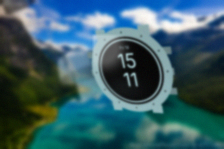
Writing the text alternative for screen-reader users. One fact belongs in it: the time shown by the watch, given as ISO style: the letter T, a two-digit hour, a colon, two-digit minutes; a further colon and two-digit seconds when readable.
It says T15:11
